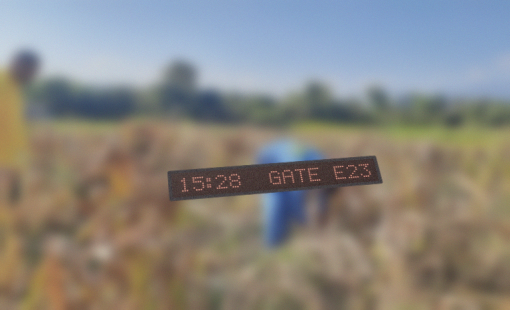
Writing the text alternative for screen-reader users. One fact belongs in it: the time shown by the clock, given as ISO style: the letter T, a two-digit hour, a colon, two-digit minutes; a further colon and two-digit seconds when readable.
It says T15:28
